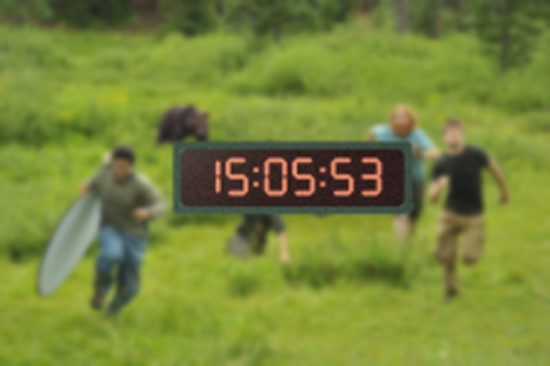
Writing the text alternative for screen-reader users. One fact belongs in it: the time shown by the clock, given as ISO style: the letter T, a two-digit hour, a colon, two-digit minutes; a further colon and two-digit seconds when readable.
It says T15:05:53
